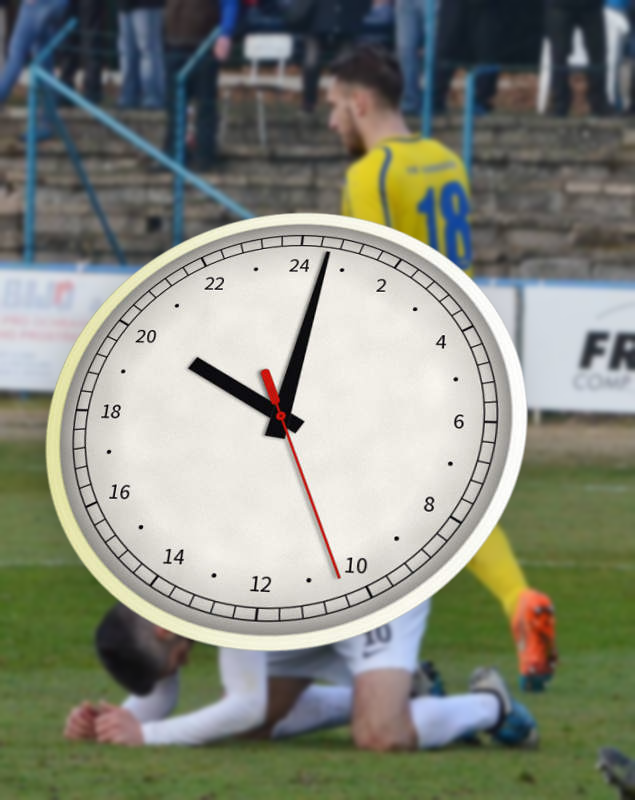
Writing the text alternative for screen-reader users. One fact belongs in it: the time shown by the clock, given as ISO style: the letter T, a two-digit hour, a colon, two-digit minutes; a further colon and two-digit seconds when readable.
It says T20:01:26
